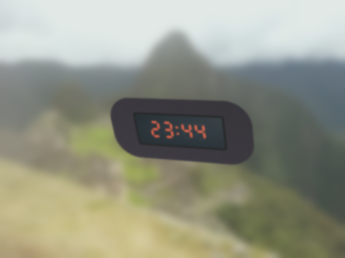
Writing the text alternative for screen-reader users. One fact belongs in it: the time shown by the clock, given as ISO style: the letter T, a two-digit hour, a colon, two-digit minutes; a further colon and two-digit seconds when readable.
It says T23:44
